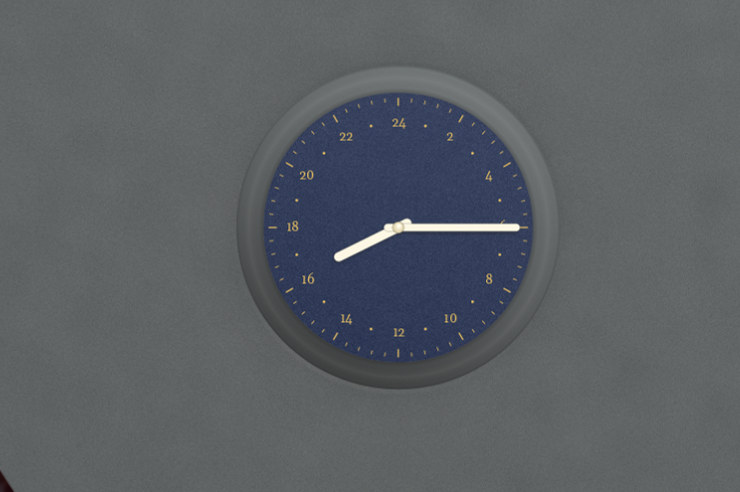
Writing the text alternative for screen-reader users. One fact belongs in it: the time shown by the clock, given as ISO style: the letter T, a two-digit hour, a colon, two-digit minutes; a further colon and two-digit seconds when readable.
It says T16:15
